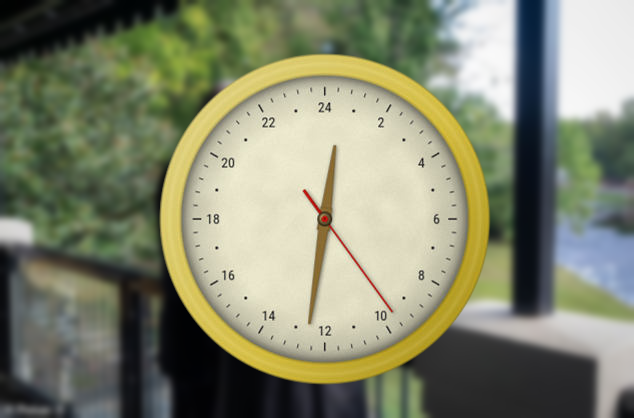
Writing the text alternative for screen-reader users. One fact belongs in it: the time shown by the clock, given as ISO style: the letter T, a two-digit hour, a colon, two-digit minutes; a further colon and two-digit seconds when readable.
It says T00:31:24
